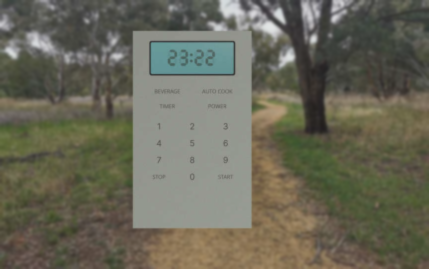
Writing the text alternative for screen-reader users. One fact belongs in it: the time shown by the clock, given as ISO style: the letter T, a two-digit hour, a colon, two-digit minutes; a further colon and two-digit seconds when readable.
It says T23:22
